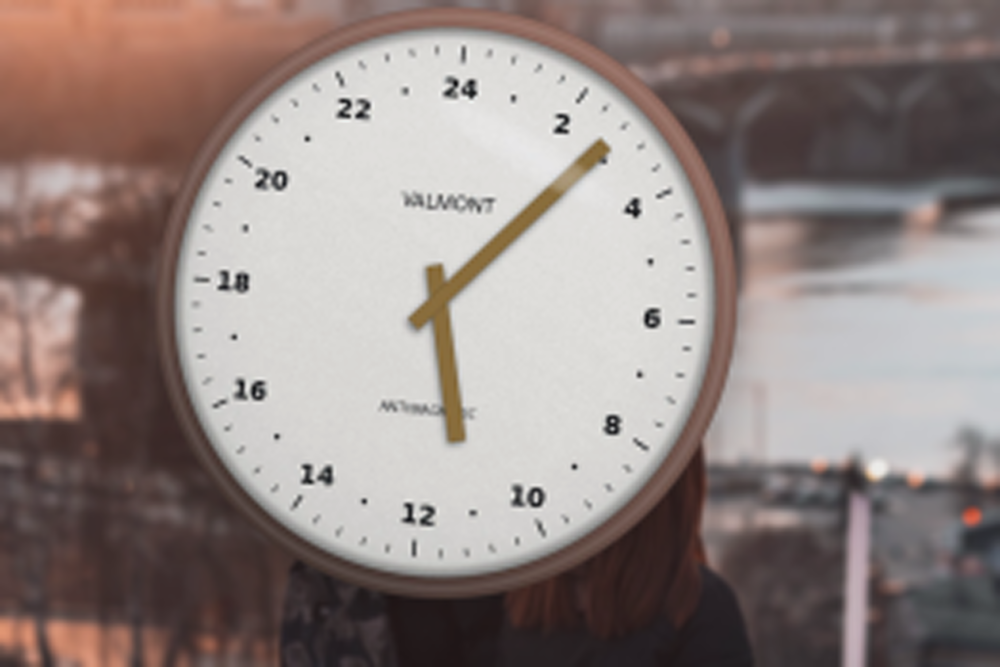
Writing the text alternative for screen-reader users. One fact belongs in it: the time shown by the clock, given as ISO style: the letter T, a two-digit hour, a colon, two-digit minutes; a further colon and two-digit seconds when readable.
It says T11:07
